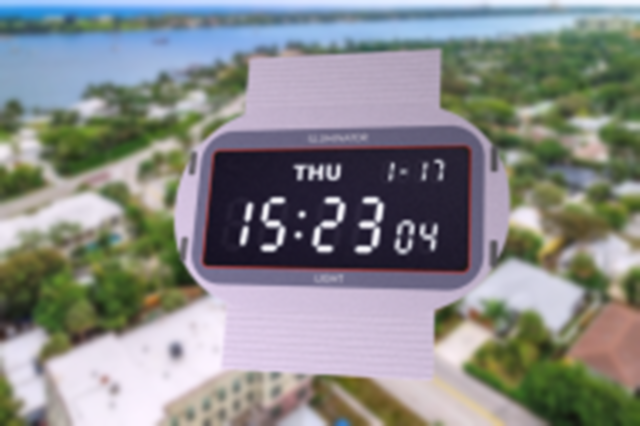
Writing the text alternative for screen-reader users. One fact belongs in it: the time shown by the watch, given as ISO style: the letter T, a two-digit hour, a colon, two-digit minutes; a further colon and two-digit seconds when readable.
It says T15:23:04
